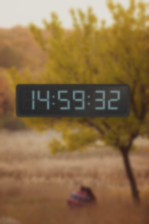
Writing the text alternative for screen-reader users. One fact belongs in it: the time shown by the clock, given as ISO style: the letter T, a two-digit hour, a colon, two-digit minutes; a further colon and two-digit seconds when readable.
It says T14:59:32
